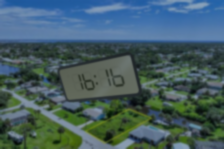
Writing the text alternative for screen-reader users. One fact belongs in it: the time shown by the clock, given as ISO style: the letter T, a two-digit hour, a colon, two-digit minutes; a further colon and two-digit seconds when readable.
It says T16:16
